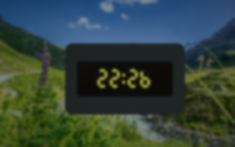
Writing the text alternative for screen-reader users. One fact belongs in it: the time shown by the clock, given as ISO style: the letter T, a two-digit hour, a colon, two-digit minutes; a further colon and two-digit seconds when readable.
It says T22:26
